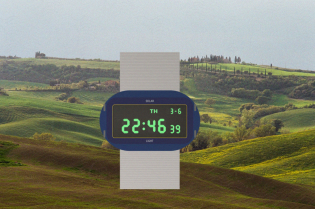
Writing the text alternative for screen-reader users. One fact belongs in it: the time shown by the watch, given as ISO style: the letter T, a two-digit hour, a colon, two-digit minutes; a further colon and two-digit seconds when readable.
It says T22:46:39
